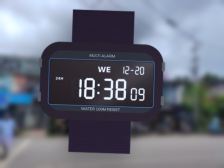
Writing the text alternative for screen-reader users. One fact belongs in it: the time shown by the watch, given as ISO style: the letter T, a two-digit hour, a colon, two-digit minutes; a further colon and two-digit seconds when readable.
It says T18:38:09
